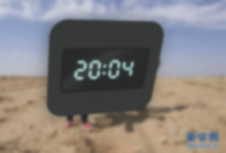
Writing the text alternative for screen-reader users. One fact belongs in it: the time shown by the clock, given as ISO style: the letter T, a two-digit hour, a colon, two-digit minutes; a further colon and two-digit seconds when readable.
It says T20:04
